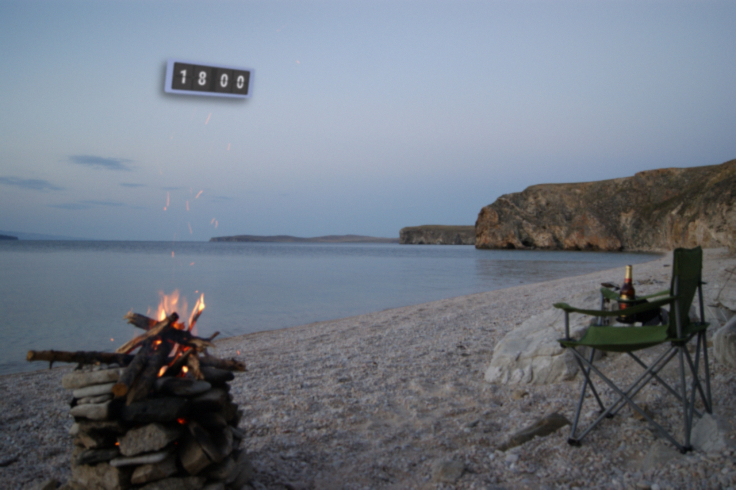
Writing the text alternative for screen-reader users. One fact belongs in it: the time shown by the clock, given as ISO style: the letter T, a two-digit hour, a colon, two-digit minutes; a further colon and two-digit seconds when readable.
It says T18:00
